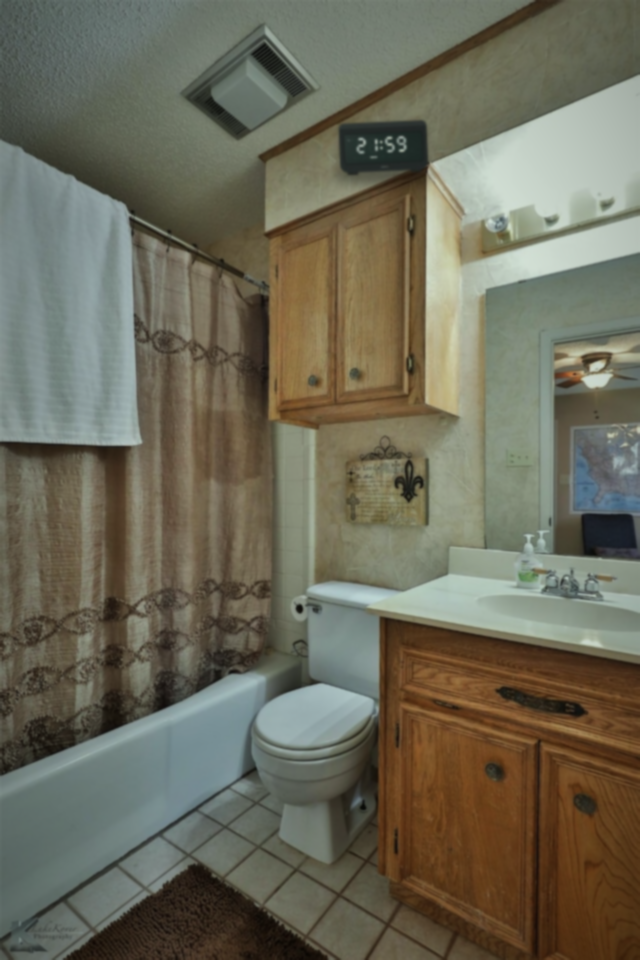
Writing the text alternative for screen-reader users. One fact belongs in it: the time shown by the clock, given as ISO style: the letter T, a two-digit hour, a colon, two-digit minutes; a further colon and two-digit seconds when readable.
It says T21:59
